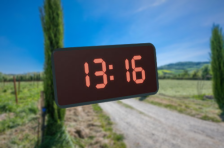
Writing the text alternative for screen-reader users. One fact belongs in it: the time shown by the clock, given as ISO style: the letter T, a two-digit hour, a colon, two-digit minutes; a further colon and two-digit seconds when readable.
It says T13:16
